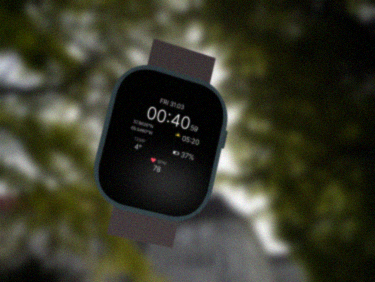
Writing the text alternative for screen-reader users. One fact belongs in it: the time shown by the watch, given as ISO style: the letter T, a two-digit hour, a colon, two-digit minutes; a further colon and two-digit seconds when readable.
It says T00:40
